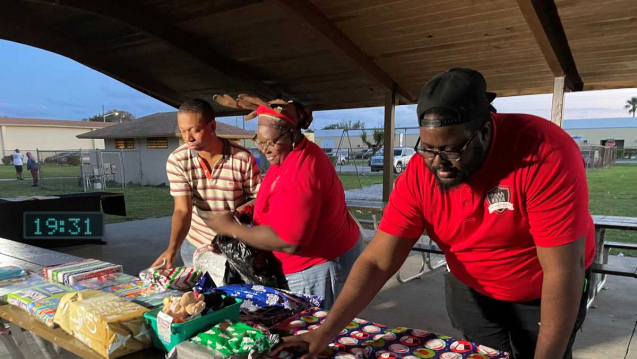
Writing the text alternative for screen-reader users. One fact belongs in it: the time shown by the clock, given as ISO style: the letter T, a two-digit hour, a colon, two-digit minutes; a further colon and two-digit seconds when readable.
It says T19:31
